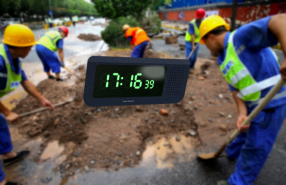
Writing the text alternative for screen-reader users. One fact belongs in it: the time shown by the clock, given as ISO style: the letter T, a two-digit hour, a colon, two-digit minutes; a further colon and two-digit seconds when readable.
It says T17:16:39
